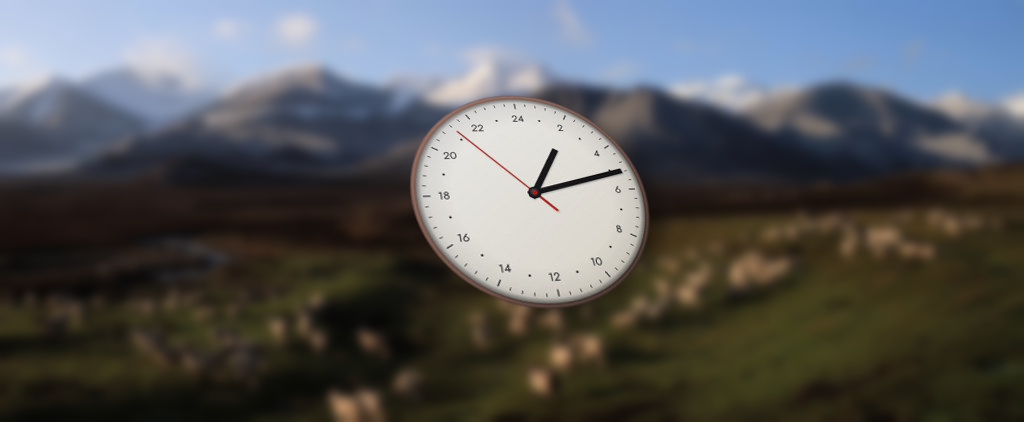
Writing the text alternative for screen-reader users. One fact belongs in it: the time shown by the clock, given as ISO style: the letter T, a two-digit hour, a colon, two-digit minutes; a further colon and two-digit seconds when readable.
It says T02:12:53
